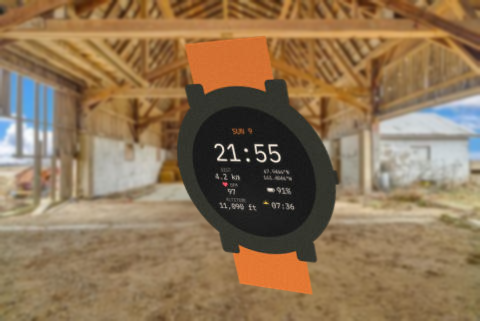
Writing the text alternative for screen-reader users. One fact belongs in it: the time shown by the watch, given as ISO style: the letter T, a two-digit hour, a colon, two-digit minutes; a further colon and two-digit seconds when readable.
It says T21:55
